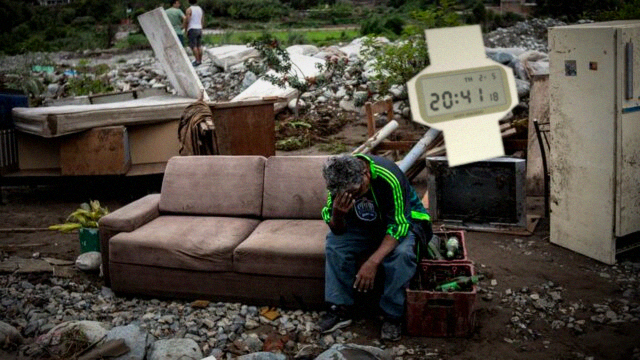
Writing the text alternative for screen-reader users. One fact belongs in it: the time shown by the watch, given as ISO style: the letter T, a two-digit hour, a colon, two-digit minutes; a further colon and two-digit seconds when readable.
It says T20:41
